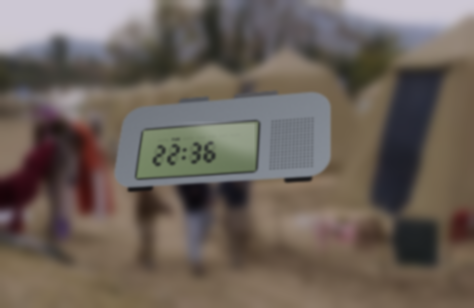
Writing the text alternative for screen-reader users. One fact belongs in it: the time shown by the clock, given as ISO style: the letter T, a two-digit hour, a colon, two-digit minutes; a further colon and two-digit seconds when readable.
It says T22:36
